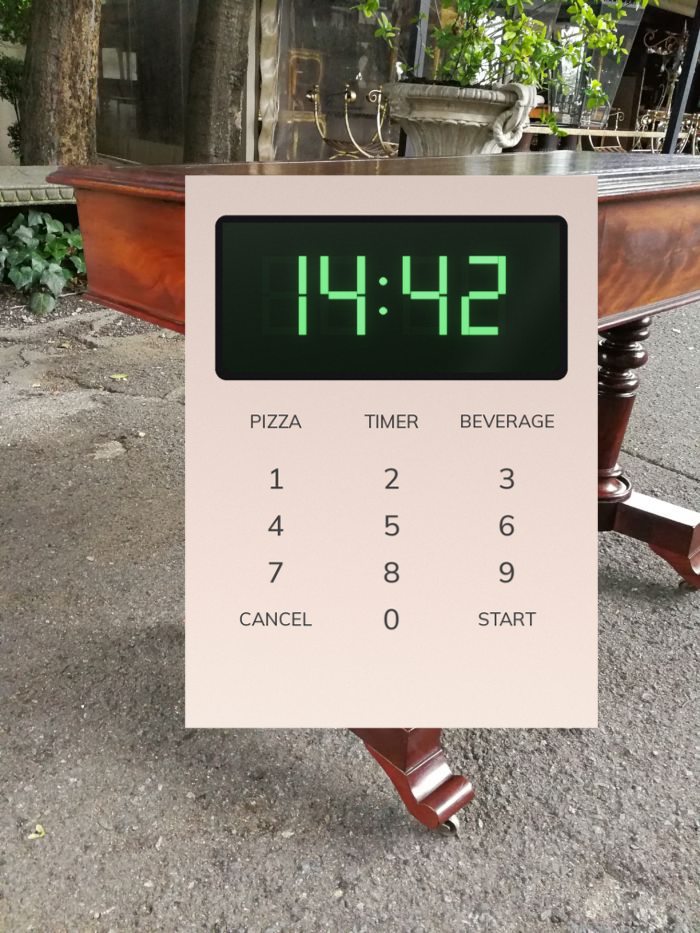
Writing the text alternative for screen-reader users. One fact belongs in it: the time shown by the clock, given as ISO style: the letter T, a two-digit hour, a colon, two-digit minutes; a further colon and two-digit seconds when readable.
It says T14:42
